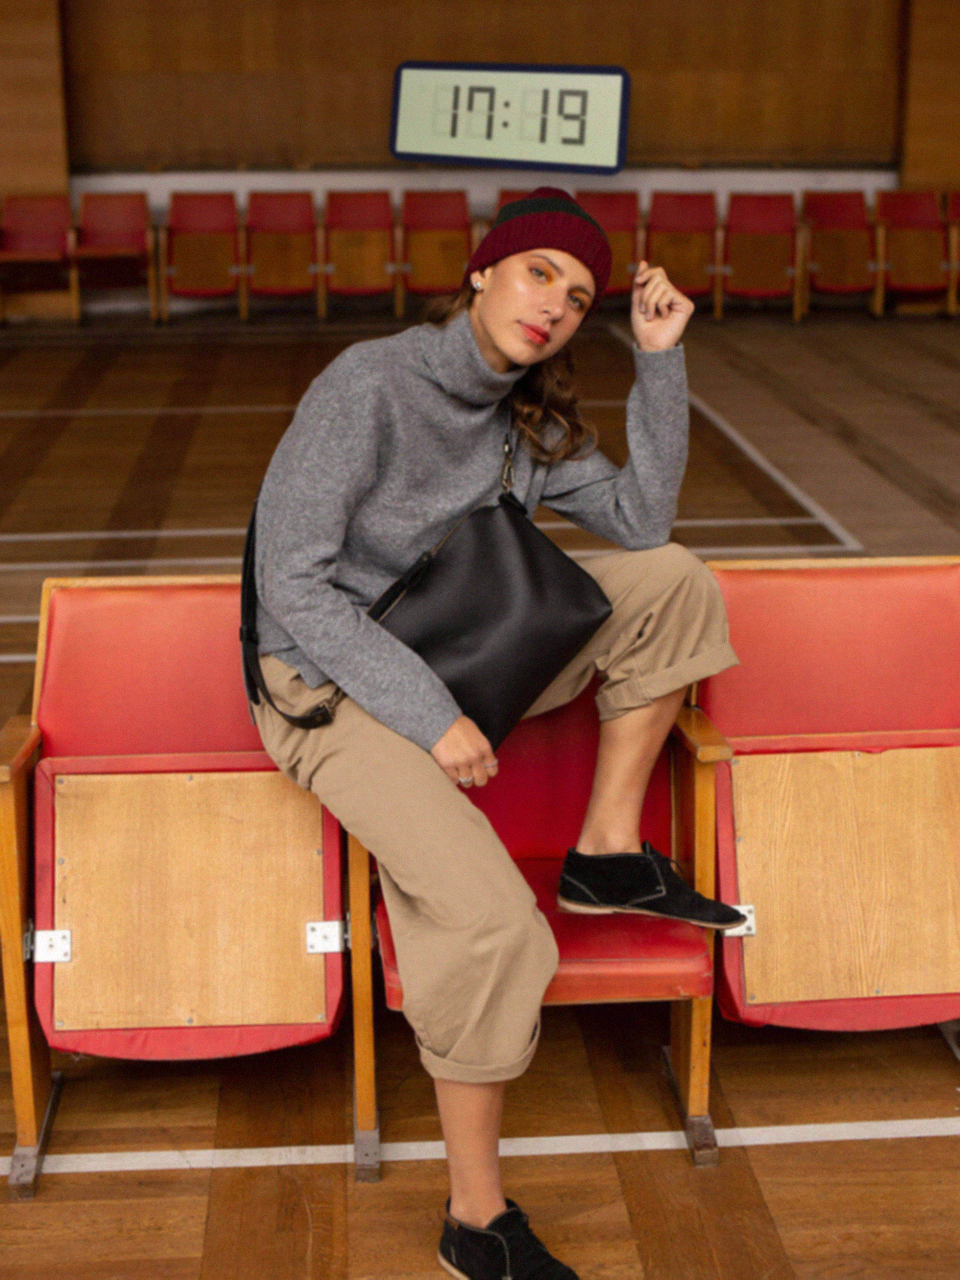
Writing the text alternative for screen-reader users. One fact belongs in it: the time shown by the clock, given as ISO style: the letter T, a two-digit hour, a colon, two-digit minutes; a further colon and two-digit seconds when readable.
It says T17:19
